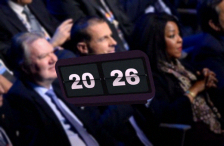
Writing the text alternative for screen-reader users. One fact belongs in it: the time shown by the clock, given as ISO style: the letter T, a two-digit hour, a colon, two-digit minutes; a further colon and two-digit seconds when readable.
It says T20:26
